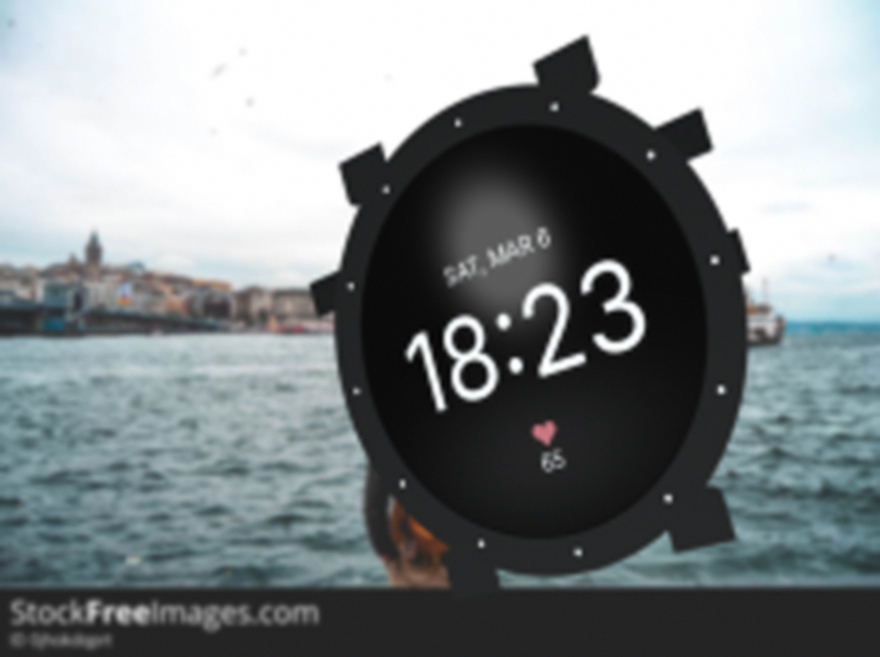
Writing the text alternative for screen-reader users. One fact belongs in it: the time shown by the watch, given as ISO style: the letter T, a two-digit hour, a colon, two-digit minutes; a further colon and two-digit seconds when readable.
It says T18:23
